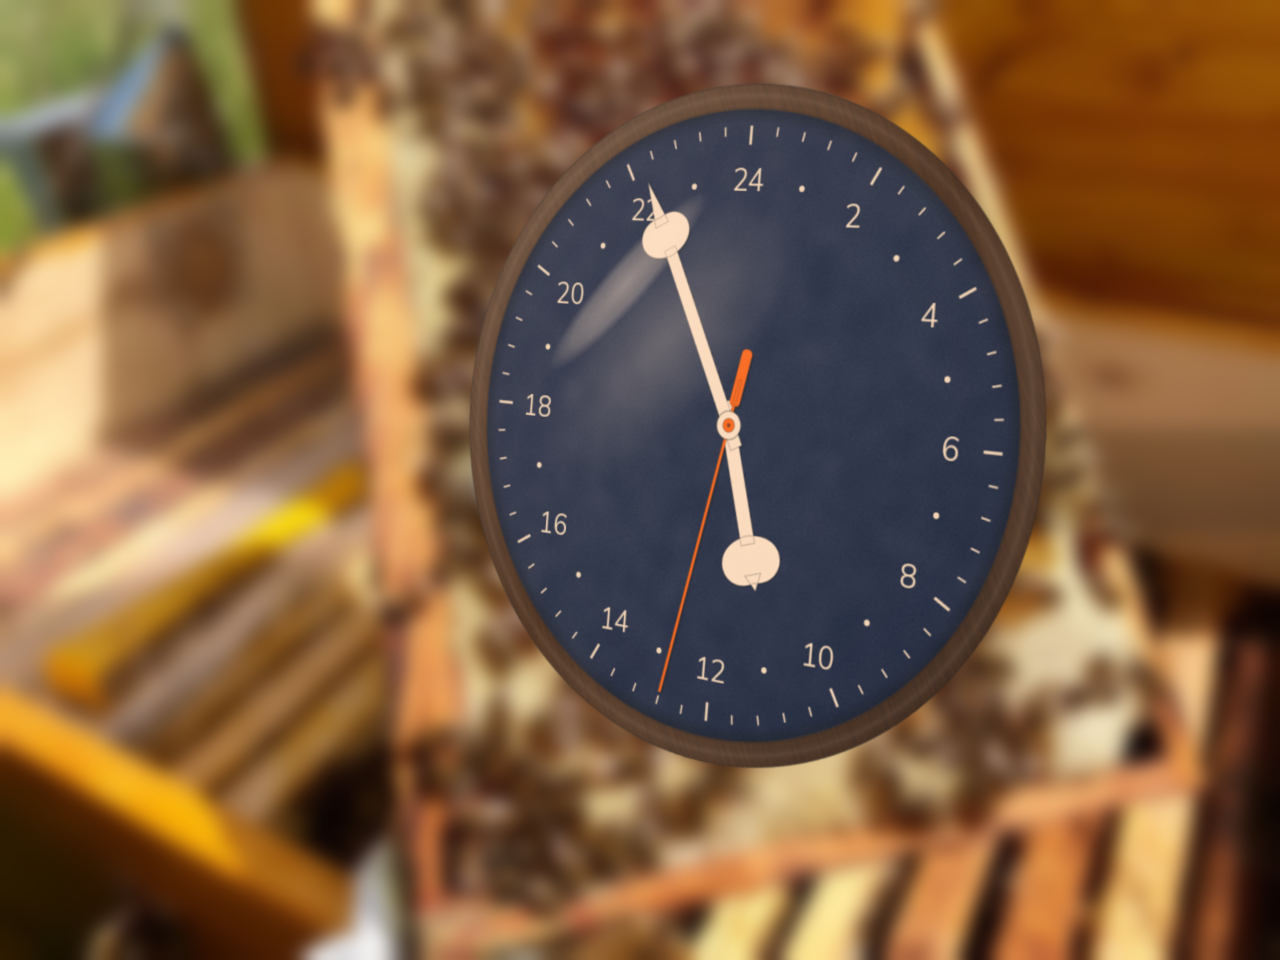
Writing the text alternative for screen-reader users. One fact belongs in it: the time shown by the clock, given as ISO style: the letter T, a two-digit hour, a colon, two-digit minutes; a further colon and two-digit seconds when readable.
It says T10:55:32
